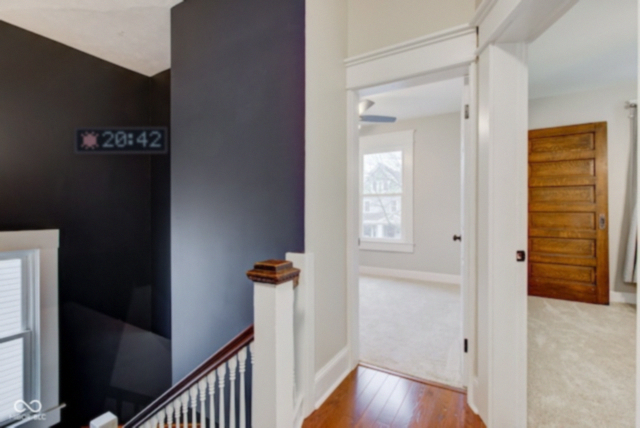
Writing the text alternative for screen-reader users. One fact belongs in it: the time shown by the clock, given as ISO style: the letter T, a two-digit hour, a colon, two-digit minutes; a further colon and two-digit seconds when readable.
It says T20:42
